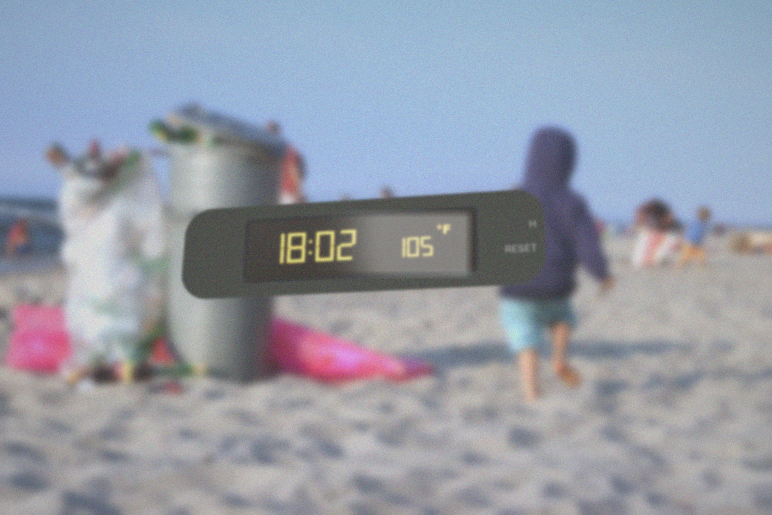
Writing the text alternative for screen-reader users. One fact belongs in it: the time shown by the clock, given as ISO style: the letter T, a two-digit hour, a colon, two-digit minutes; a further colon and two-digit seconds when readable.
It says T18:02
